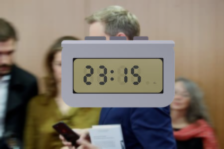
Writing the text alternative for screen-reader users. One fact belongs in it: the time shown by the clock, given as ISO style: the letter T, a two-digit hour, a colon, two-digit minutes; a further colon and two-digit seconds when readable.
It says T23:15
